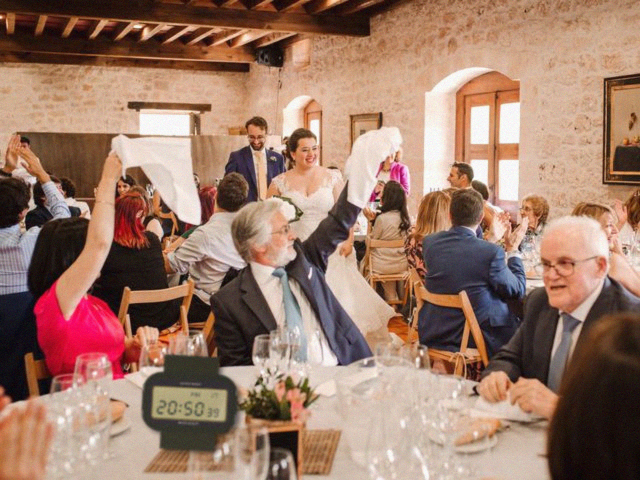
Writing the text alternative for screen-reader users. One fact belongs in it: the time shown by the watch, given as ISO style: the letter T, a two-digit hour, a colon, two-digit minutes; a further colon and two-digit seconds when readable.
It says T20:50
